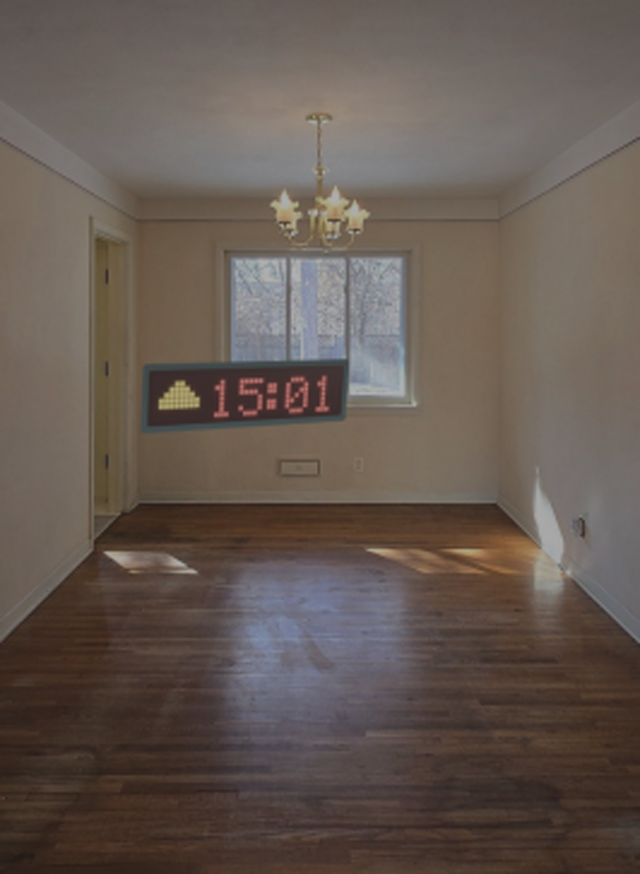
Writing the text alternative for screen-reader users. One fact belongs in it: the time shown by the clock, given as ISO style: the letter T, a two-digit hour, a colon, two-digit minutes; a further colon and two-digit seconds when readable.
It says T15:01
